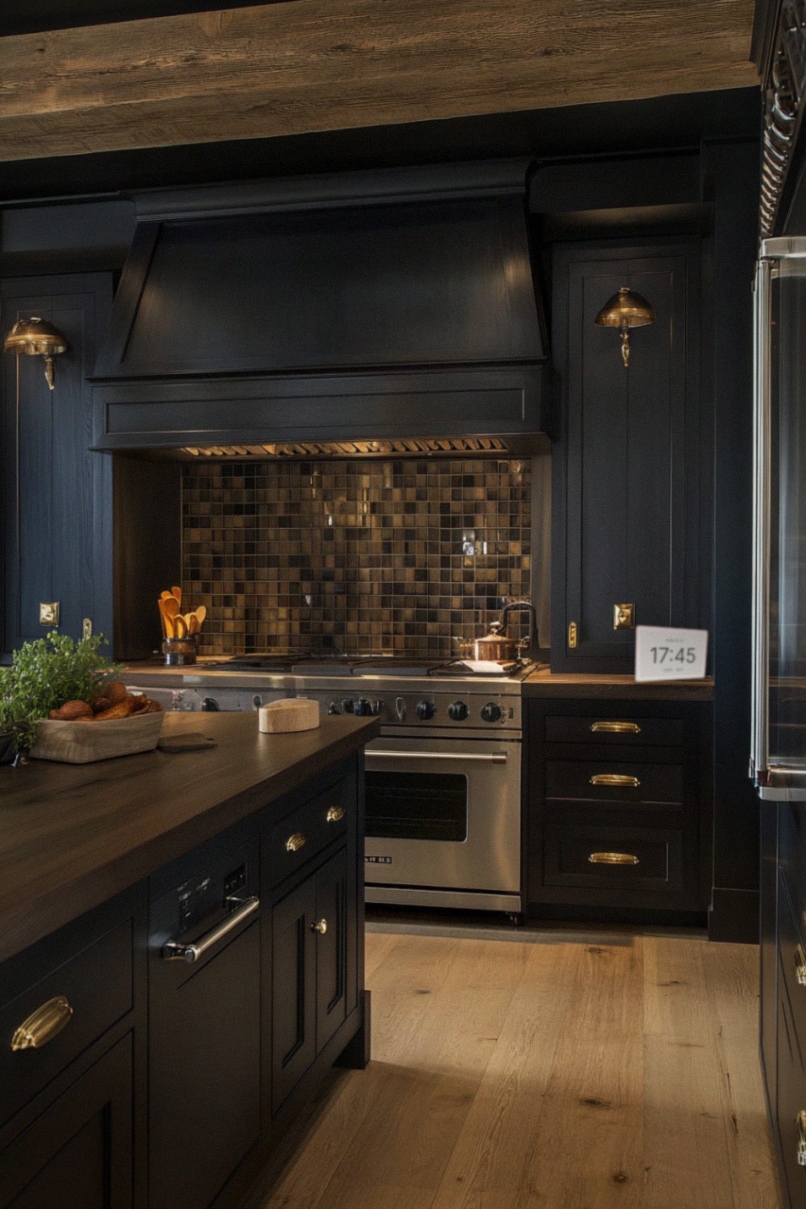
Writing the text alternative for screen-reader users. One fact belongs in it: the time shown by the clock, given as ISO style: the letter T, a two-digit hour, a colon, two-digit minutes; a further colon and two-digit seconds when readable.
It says T17:45
